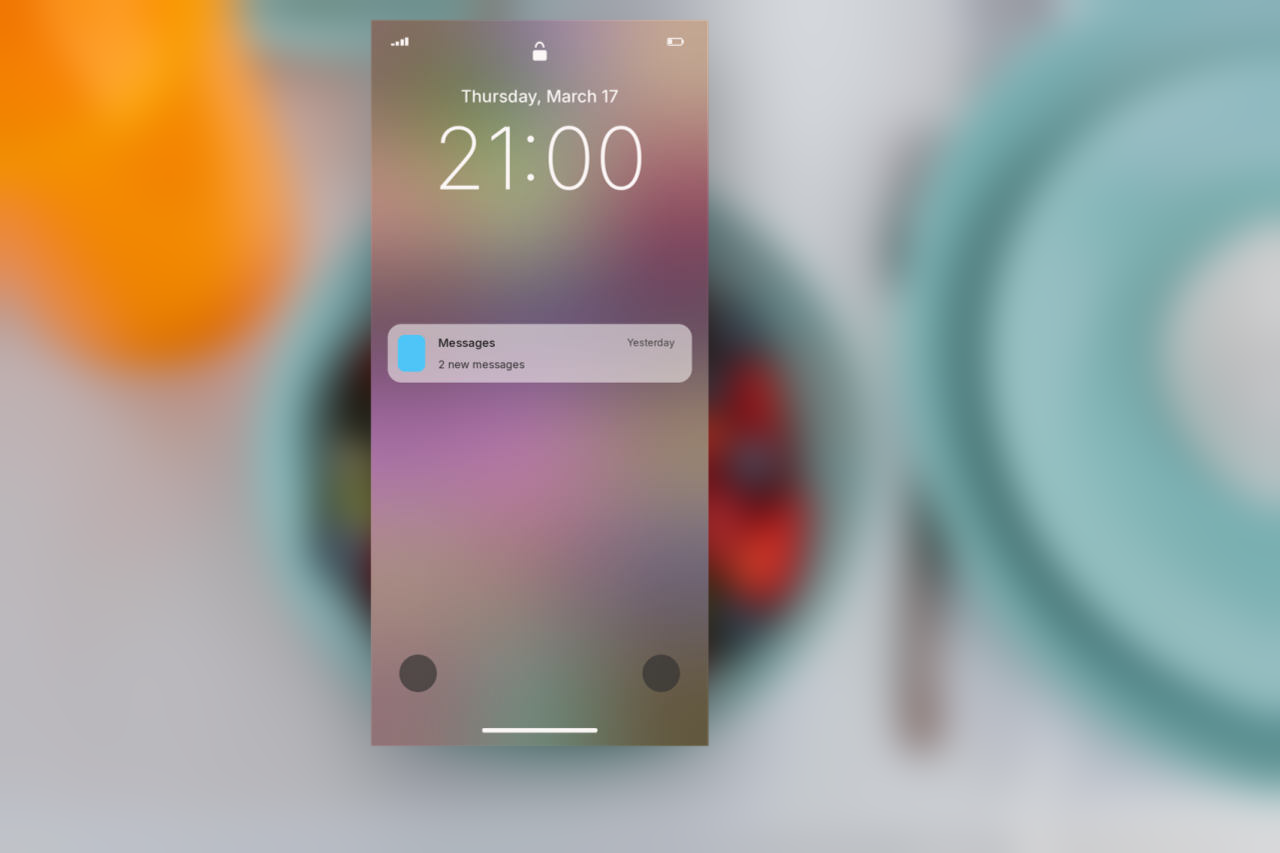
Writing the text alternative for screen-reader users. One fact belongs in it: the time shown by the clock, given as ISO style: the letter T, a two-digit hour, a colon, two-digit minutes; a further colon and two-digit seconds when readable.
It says T21:00
